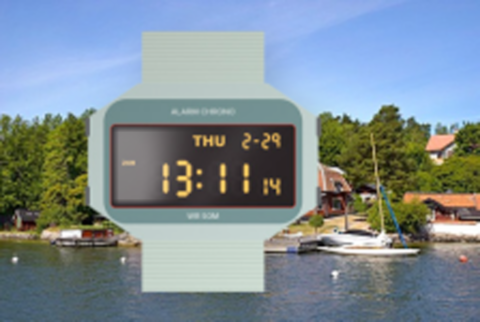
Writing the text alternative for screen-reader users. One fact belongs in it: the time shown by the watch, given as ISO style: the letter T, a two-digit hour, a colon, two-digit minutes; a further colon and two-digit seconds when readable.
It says T13:11:14
